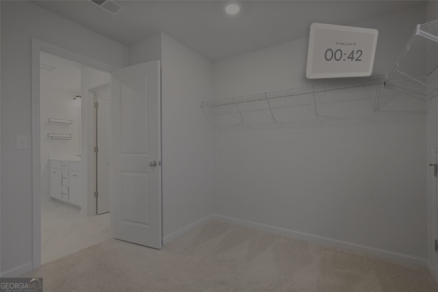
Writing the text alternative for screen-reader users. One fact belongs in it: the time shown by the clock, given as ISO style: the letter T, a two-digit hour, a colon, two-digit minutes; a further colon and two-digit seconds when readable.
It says T00:42
